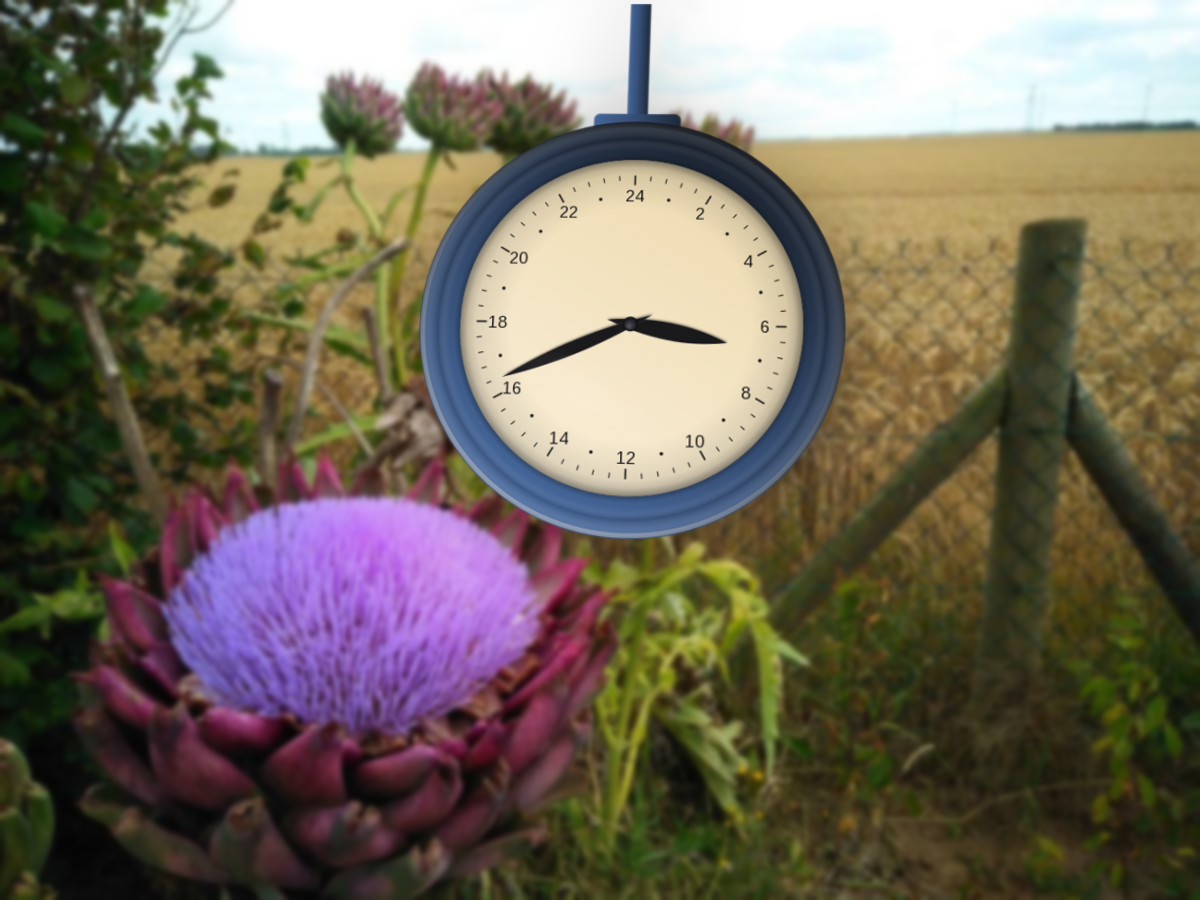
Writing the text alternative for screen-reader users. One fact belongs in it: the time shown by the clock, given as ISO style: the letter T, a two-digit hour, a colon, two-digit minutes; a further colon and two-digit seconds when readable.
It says T06:41
